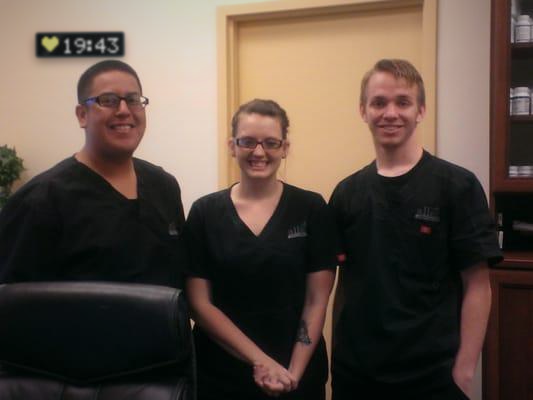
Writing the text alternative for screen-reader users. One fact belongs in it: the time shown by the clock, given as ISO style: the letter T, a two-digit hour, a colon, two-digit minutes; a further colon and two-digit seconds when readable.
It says T19:43
